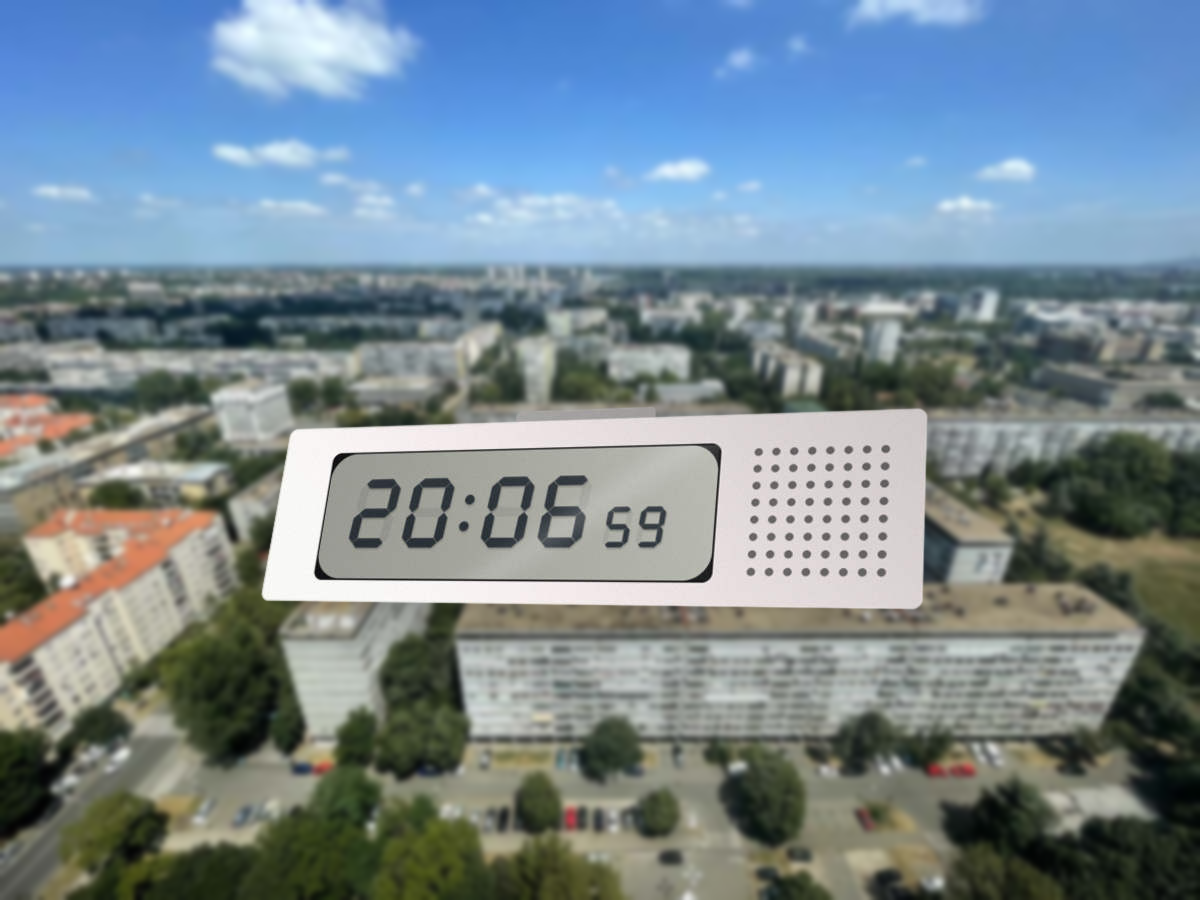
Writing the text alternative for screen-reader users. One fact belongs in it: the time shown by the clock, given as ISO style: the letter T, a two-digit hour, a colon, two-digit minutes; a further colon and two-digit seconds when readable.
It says T20:06:59
